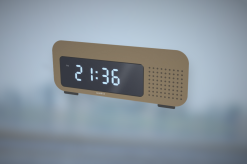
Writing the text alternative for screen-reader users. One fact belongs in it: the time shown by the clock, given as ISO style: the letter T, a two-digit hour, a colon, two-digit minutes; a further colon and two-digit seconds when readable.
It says T21:36
